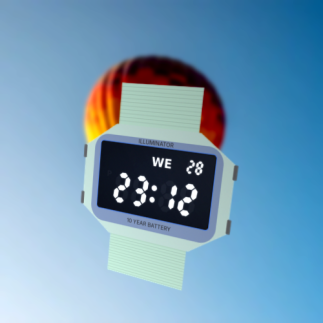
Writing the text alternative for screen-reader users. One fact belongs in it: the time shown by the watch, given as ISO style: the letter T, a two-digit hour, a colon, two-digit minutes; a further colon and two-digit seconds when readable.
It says T23:12
